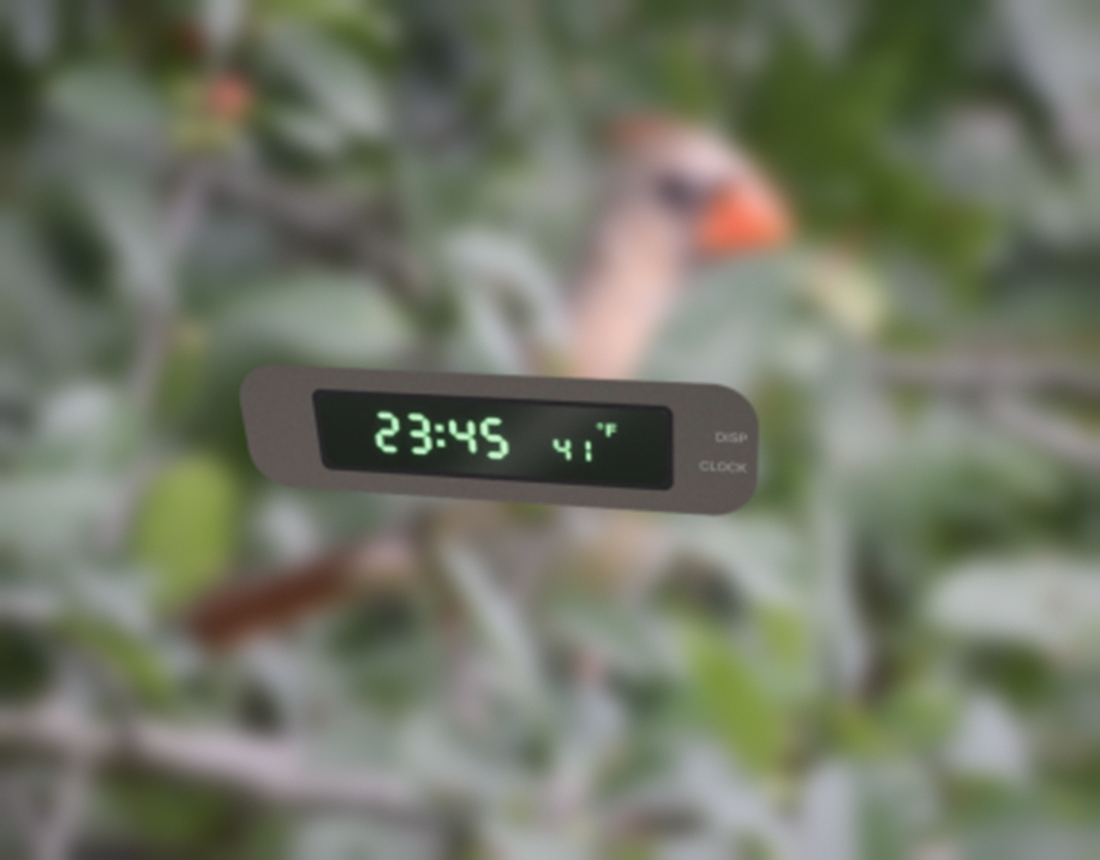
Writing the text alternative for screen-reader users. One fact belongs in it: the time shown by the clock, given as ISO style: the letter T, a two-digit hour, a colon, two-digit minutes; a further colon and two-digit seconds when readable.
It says T23:45
